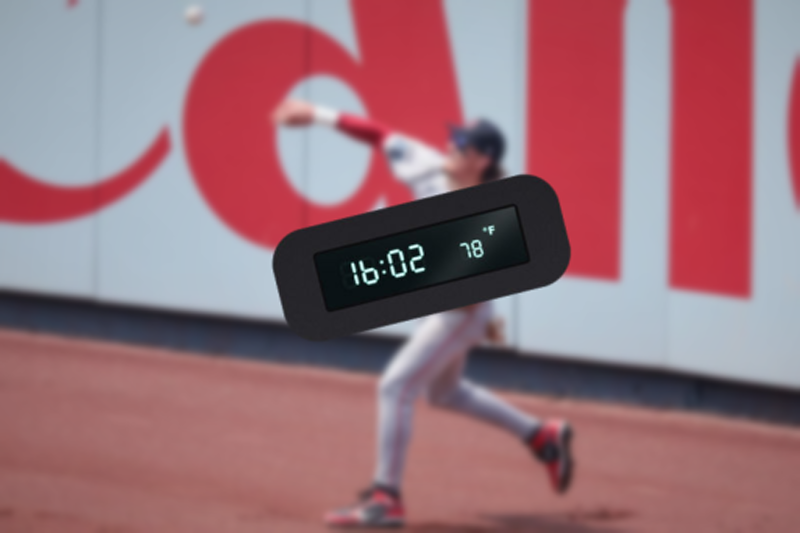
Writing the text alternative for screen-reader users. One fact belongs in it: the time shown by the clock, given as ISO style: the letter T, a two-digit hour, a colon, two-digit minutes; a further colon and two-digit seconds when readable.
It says T16:02
